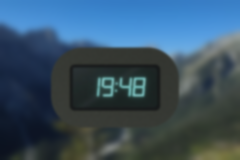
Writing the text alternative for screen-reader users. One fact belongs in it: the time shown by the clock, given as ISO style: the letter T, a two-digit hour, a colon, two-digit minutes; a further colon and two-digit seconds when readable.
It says T19:48
